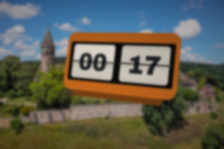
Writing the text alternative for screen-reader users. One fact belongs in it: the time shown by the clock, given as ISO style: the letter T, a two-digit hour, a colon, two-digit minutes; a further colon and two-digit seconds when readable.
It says T00:17
